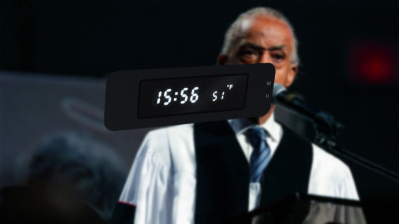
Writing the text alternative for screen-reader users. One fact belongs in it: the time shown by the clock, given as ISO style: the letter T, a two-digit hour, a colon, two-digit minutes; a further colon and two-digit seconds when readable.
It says T15:56
